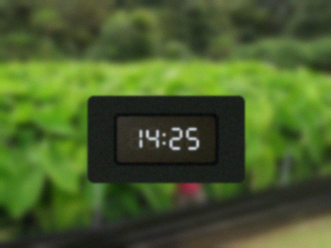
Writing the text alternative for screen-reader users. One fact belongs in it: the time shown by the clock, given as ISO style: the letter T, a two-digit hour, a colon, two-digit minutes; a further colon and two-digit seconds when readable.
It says T14:25
